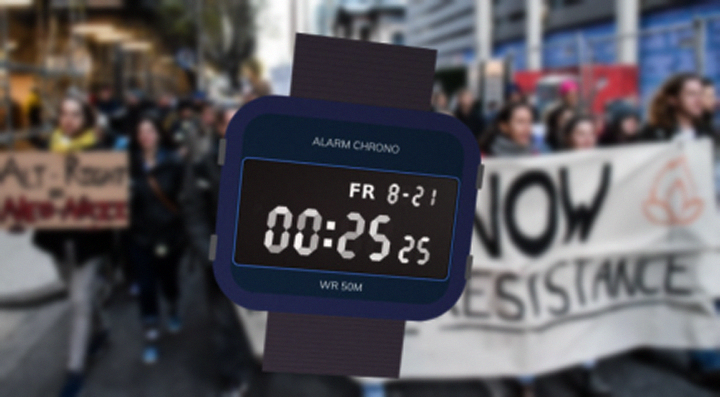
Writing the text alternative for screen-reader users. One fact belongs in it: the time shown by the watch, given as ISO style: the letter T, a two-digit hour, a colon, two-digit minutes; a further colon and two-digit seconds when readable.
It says T00:25:25
